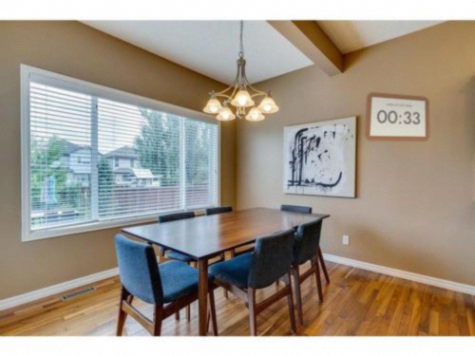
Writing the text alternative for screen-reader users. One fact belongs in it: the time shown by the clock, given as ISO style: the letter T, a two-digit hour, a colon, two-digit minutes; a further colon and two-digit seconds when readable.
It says T00:33
